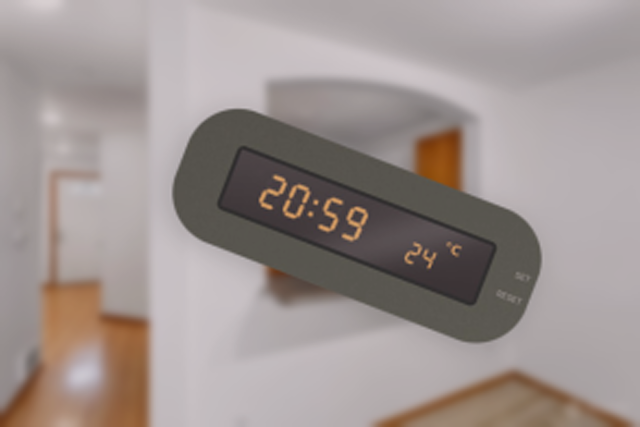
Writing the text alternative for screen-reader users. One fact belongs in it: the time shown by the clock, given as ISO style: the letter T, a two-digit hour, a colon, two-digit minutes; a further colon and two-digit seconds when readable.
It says T20:59
